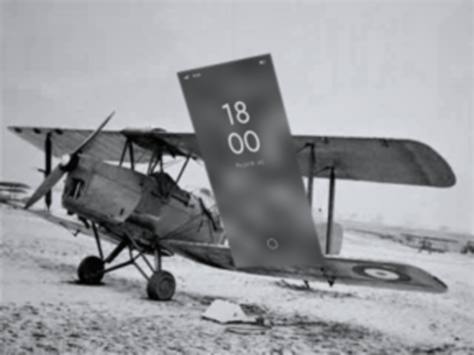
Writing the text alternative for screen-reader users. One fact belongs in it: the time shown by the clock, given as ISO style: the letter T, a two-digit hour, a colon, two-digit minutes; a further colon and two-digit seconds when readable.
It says T18:00
